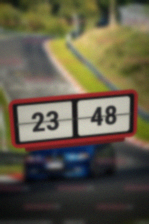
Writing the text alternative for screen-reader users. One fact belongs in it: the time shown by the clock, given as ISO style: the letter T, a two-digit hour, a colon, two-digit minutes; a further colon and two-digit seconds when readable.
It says T23:48
